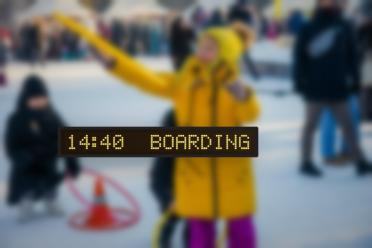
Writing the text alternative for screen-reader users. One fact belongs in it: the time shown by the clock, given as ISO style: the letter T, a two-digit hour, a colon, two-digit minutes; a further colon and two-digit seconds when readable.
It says T14:40
